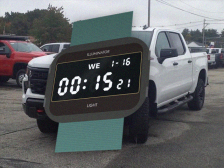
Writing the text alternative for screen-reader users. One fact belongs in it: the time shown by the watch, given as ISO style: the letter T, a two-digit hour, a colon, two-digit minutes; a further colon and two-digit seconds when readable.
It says T00:15:21
